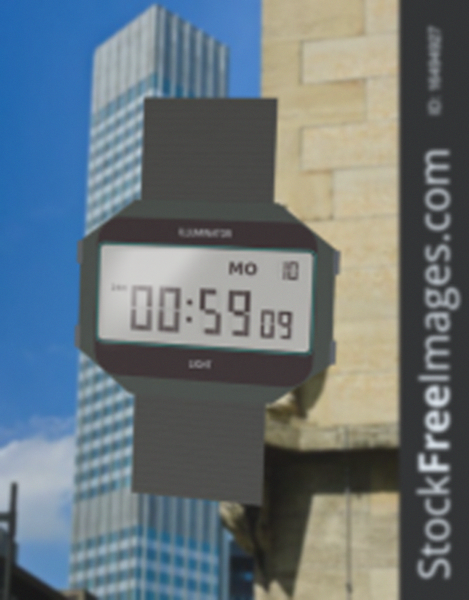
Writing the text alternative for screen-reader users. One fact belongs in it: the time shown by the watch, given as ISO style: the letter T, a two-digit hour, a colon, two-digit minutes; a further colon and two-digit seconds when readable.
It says T00:59:09
